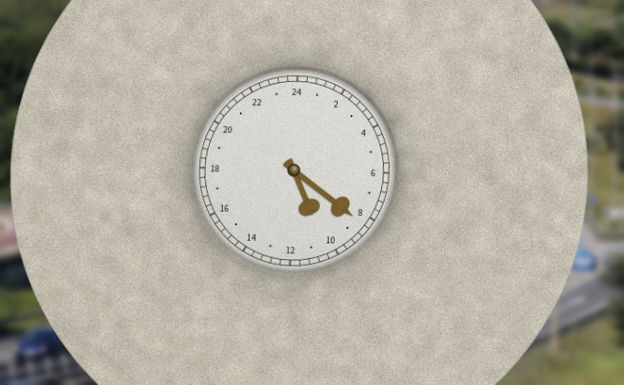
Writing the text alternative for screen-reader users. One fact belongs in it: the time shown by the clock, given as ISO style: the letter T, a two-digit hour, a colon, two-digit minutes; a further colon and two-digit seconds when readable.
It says T10:21
